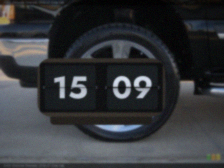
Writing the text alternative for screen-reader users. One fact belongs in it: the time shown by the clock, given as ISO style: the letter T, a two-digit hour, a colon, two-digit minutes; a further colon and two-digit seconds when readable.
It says T15:09
